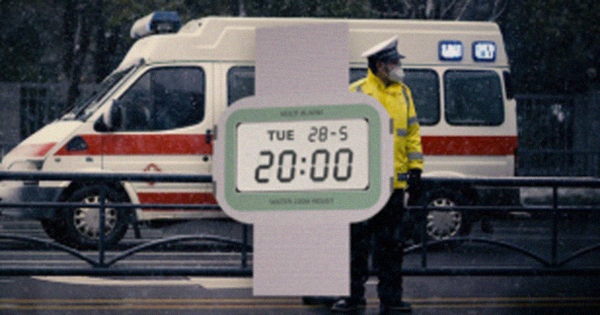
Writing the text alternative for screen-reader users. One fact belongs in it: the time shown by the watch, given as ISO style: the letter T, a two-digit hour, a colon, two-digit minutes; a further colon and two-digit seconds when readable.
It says T20:00
